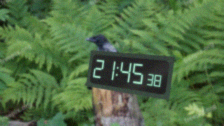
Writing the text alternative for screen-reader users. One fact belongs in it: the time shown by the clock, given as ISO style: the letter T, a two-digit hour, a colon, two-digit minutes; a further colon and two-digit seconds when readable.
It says T21:45:38
